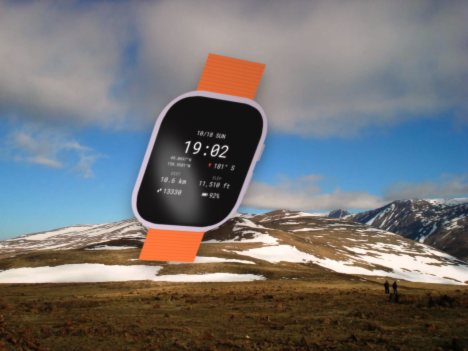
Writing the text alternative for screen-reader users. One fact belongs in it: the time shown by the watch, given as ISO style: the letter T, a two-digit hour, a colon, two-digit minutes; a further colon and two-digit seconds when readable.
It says T19:02
